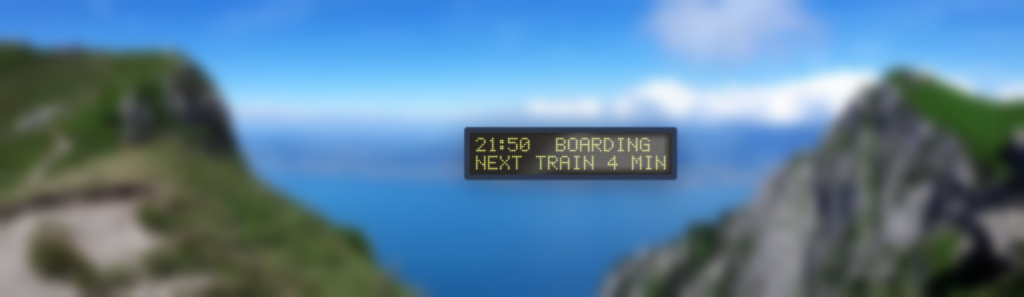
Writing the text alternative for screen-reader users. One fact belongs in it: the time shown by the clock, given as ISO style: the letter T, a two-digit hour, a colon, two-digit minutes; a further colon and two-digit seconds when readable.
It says T21:50
